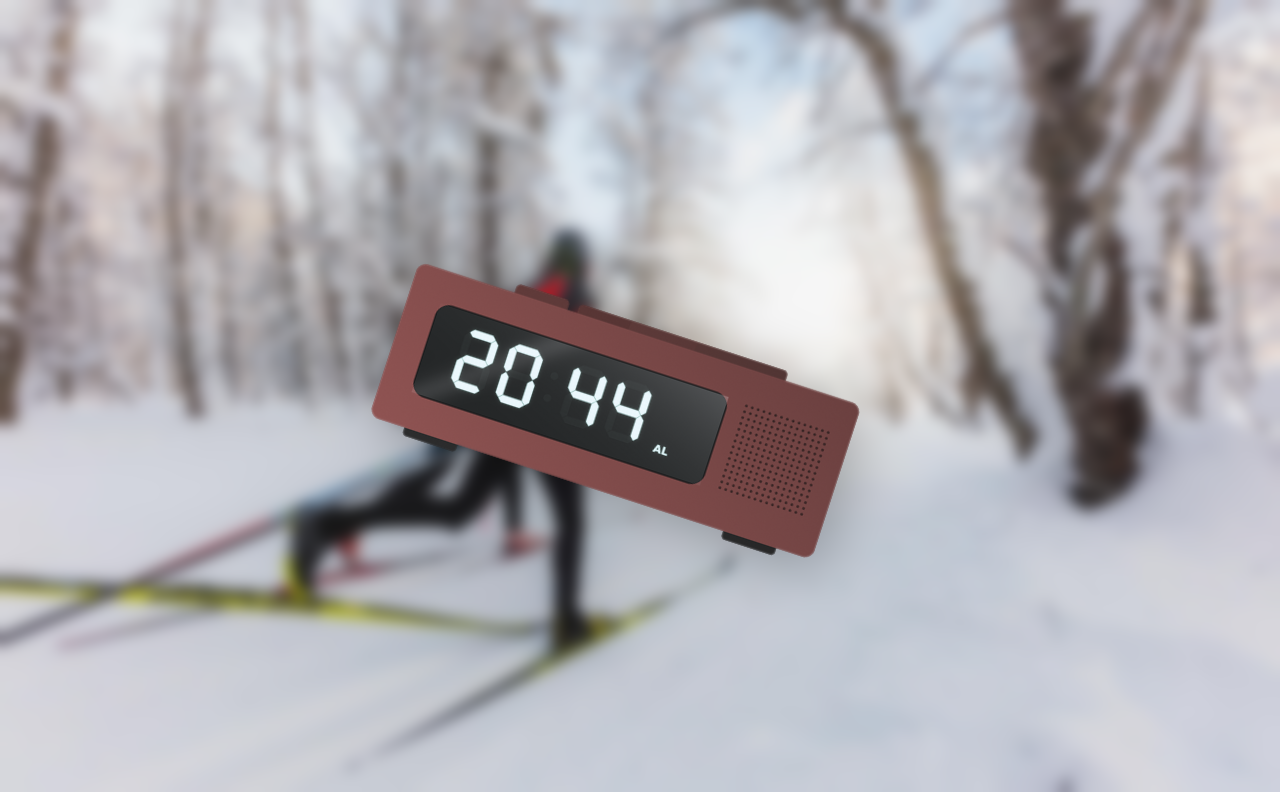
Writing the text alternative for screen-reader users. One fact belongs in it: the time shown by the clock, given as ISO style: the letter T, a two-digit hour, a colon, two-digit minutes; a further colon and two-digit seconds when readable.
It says T20:44
